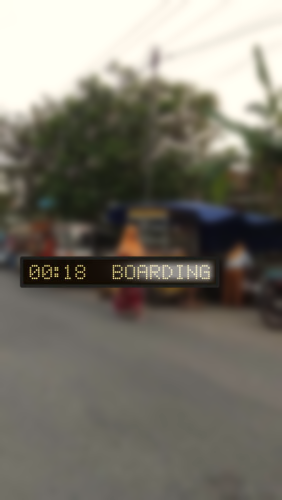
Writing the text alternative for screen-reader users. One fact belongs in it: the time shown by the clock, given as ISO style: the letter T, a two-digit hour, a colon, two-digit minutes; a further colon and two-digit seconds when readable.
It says T00:18
